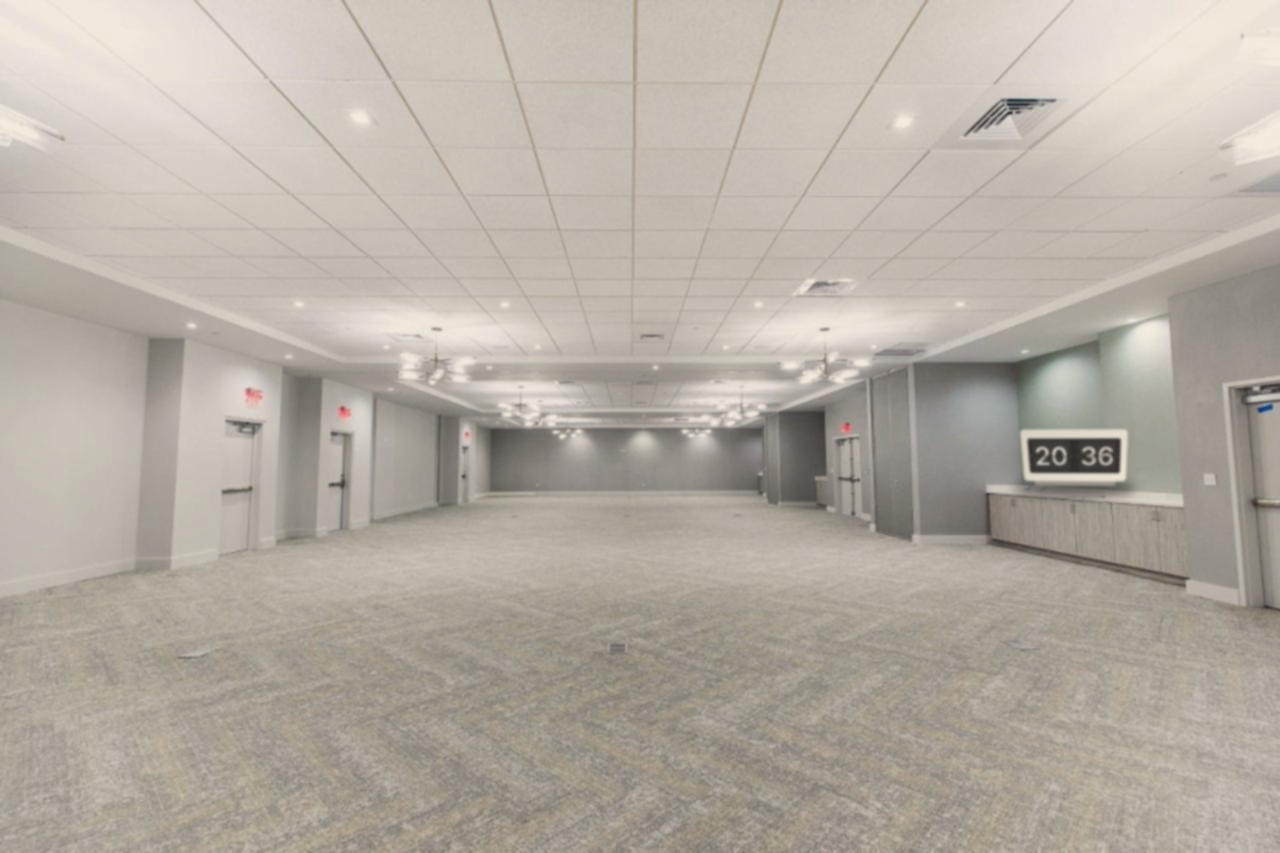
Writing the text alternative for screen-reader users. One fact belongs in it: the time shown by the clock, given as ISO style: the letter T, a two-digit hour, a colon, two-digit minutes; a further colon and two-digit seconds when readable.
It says T20:36
